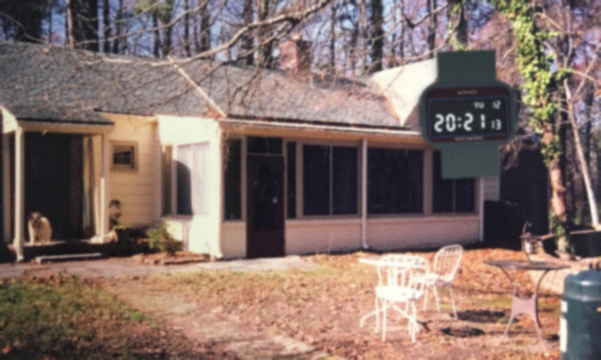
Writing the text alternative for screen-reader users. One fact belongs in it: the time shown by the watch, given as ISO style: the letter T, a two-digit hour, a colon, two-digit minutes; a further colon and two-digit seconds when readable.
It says T20:21
